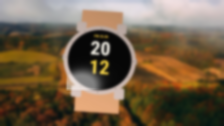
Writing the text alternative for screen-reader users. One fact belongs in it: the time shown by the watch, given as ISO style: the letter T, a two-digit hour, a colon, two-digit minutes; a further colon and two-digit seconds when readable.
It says T20:12
